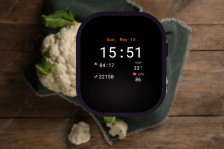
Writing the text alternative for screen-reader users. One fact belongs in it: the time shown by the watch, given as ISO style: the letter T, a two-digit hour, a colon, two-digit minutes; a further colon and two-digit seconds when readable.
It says T15:51
